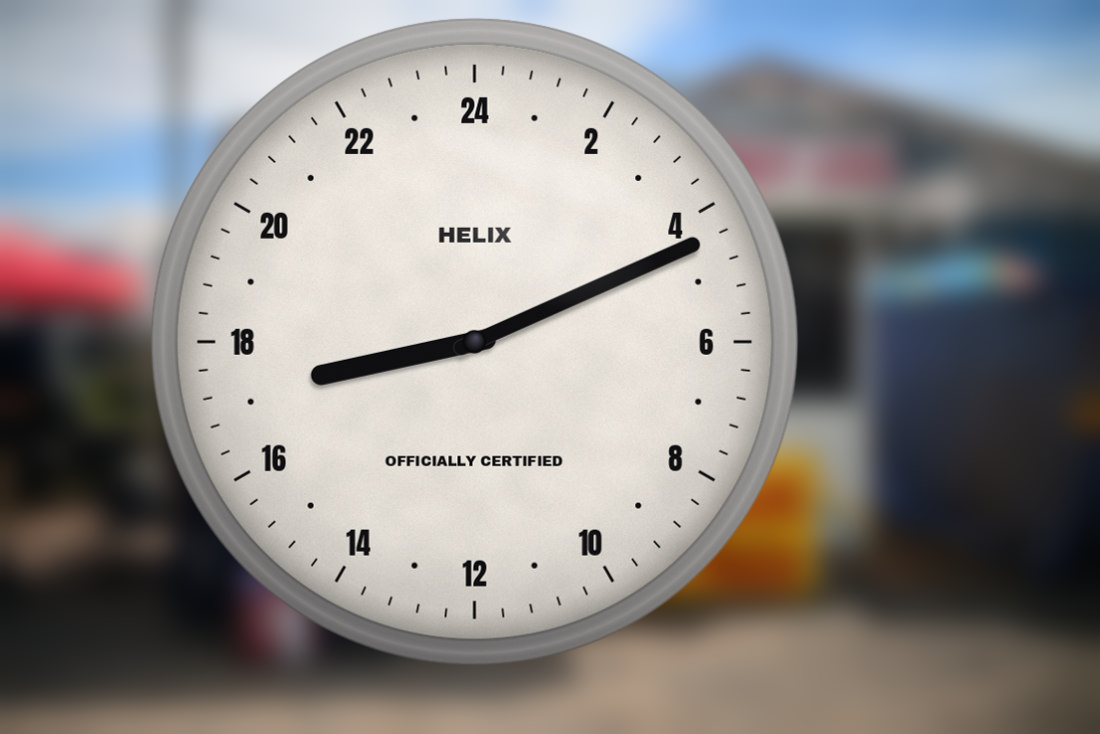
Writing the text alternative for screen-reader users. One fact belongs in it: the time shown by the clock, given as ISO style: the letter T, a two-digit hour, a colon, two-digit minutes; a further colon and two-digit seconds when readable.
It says T17:11
